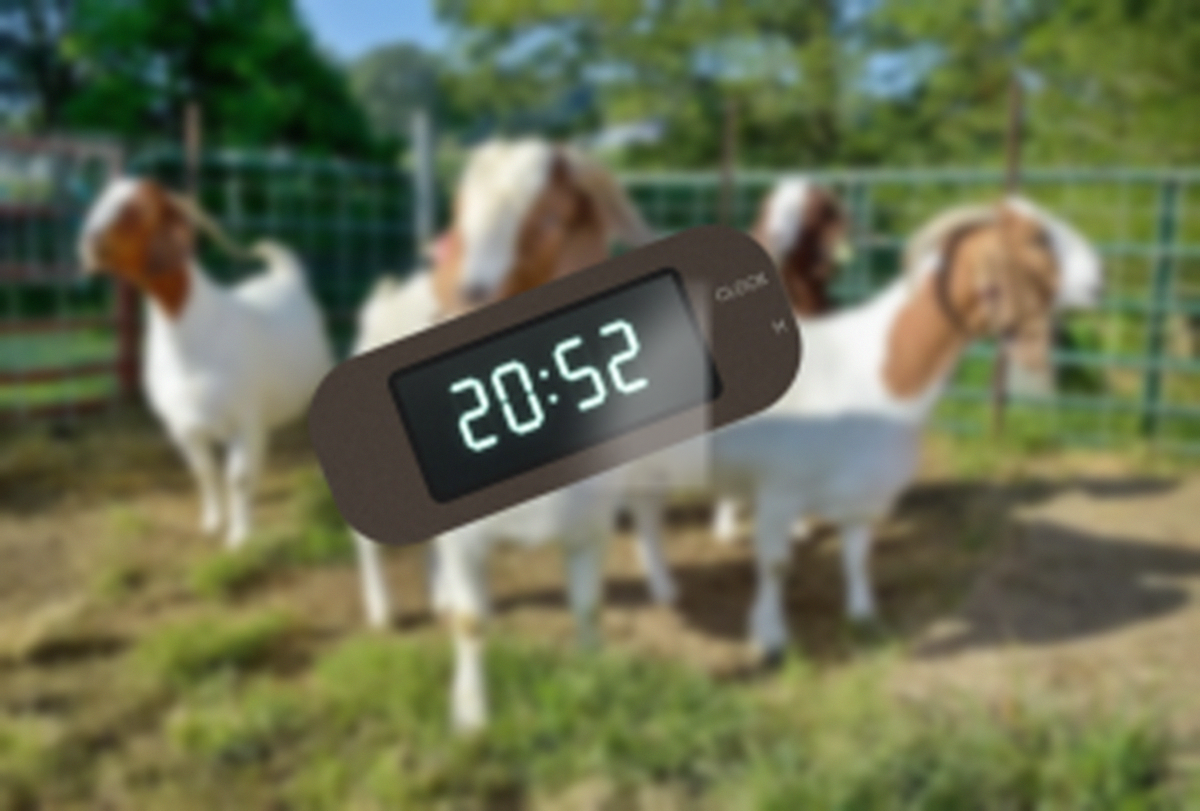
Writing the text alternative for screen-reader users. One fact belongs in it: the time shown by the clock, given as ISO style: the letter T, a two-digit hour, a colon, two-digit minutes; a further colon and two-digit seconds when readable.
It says T20:52
